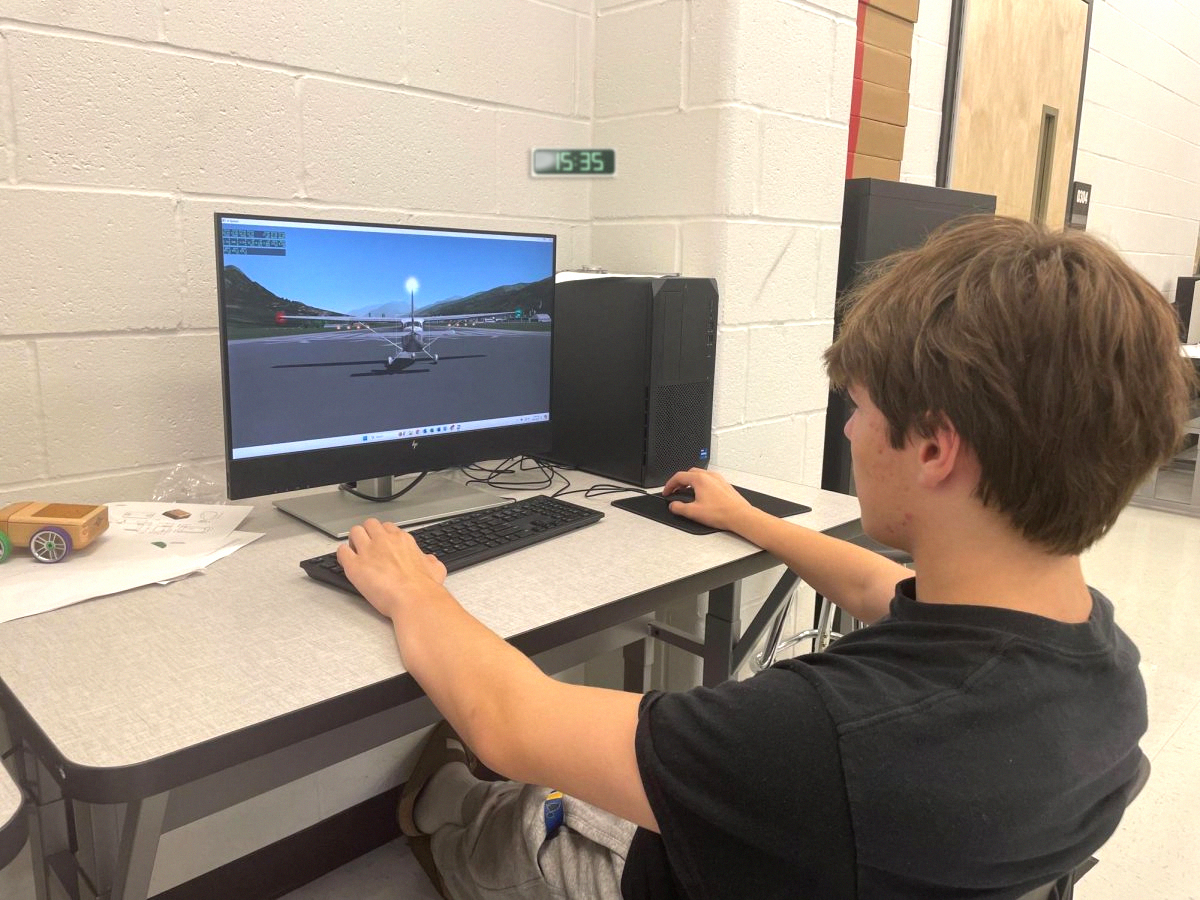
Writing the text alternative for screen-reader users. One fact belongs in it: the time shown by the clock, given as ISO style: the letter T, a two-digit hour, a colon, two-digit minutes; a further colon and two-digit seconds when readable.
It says T15:35
